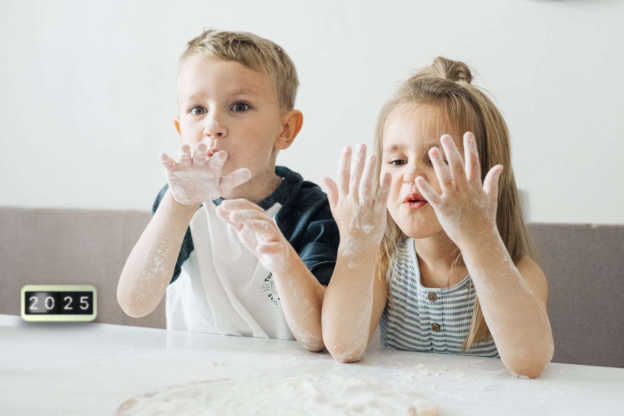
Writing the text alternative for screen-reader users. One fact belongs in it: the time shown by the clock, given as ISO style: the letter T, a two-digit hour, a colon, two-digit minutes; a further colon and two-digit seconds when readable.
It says T20:25
